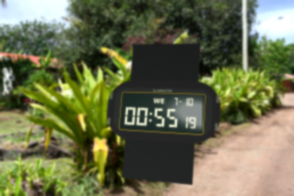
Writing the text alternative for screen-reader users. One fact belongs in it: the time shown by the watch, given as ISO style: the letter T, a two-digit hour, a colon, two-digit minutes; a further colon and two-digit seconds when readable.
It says T00:55:19
